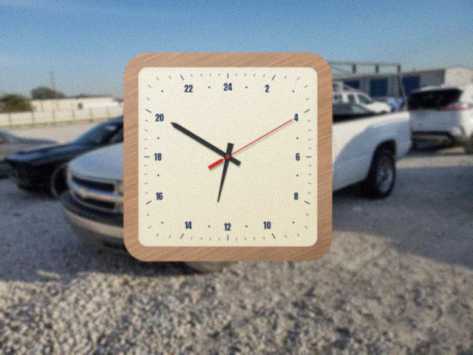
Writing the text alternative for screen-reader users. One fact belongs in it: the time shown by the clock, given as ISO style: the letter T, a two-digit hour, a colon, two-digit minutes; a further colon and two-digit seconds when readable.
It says T12:50:10
